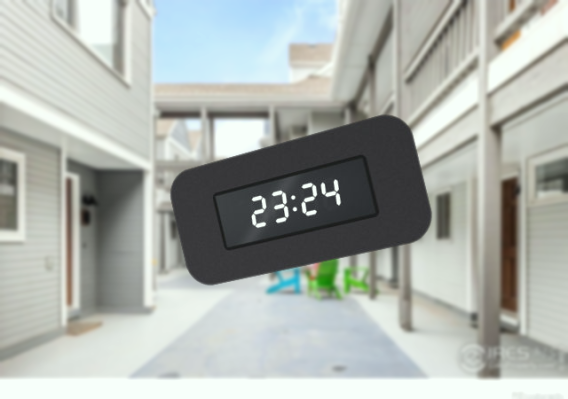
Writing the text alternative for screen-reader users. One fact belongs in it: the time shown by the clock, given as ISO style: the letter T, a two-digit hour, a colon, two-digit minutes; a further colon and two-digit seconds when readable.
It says T23:24
